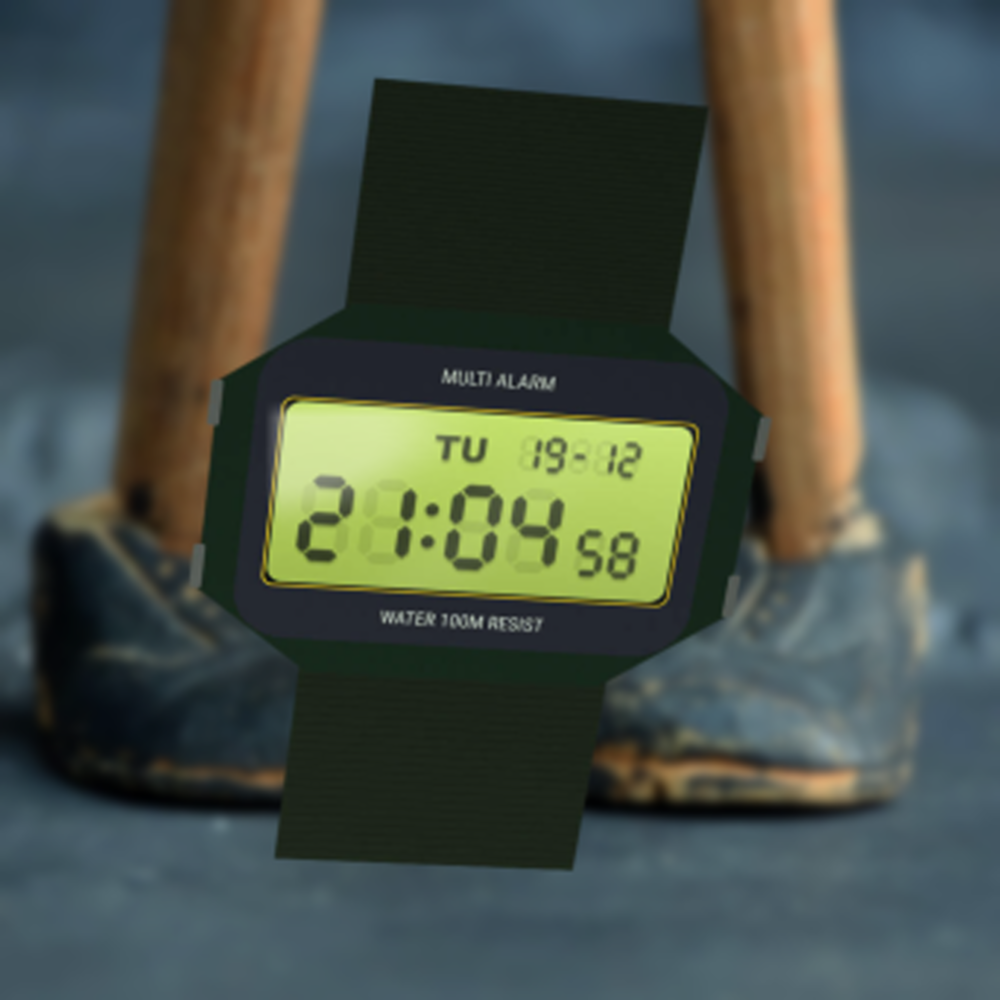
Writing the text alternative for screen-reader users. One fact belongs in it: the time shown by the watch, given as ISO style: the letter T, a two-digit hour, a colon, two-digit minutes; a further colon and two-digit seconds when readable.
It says T21:04:58
